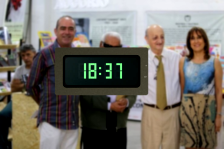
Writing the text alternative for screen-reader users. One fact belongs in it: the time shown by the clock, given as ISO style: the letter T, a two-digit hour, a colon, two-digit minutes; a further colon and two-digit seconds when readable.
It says T18:37
